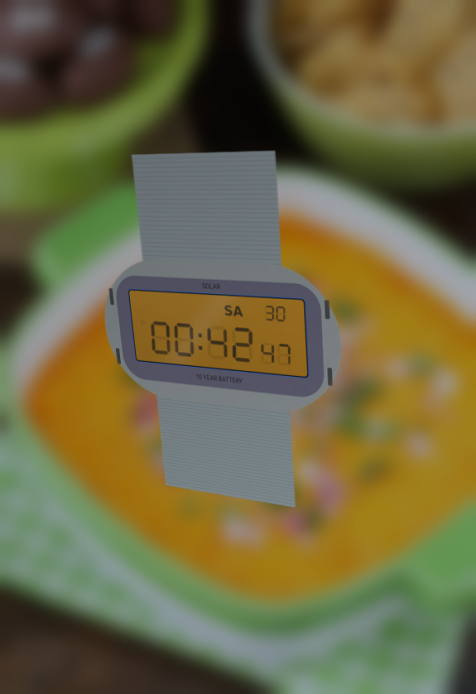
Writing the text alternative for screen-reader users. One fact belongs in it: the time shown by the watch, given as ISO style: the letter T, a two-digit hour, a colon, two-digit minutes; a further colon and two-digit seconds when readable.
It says T00:42:47
